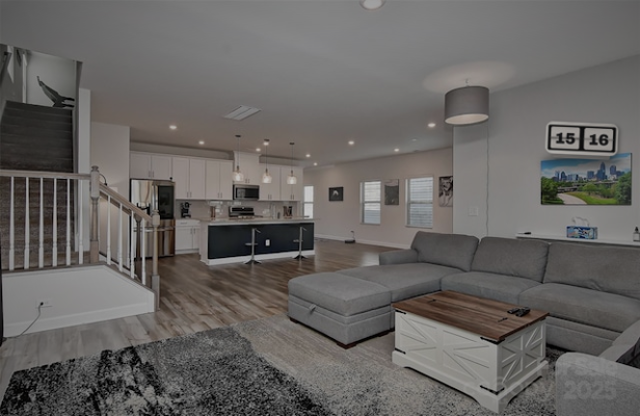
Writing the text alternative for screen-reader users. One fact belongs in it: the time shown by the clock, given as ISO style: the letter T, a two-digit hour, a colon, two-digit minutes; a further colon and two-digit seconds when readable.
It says T15:16
